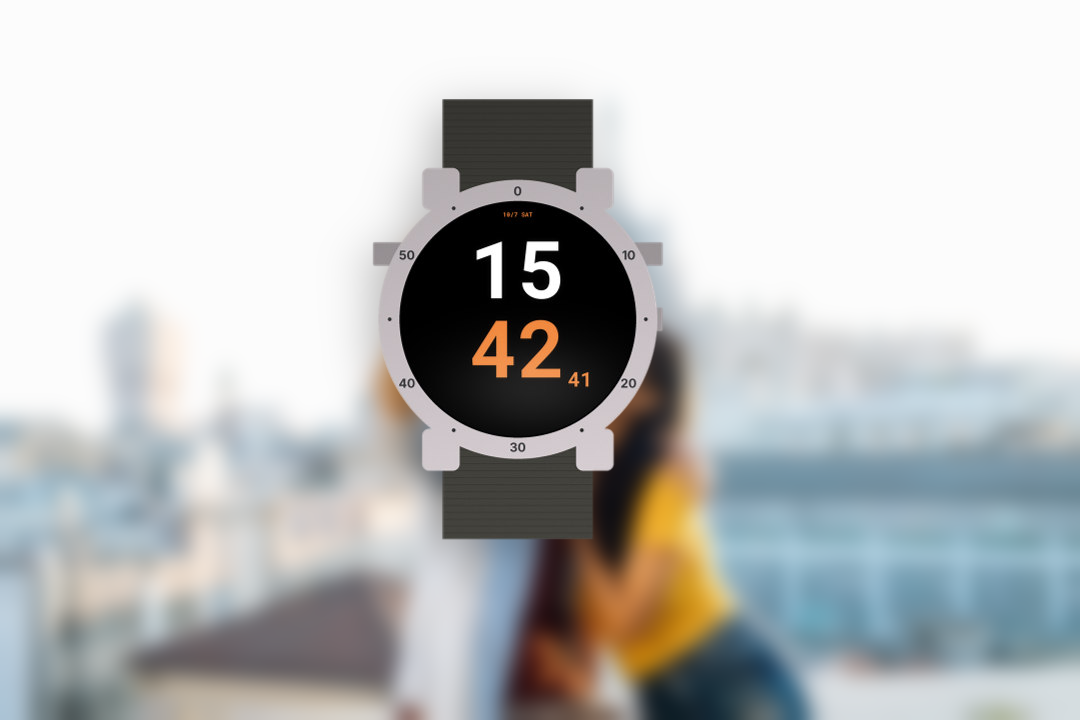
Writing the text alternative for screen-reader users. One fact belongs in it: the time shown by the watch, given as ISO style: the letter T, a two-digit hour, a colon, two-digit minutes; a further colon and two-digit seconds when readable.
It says T15:42:41
